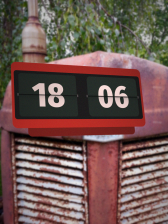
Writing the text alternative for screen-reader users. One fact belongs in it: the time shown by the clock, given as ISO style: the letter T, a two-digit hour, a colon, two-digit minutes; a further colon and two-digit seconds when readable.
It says T18:06
